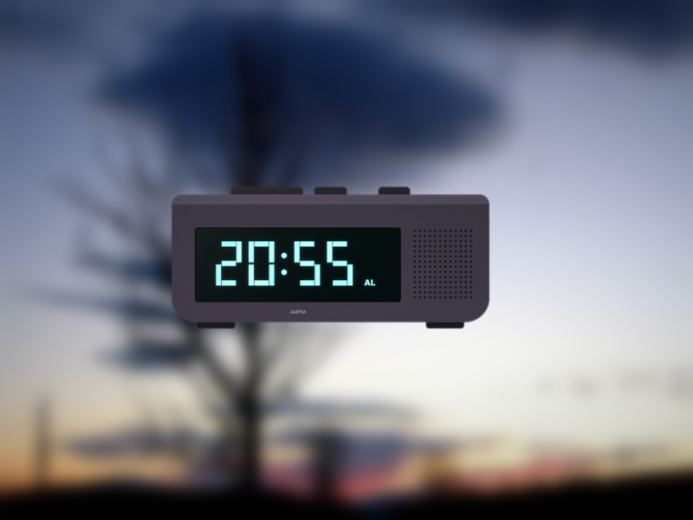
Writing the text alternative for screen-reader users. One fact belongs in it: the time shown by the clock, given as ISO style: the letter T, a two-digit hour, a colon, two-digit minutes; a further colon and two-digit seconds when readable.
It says T20:55
